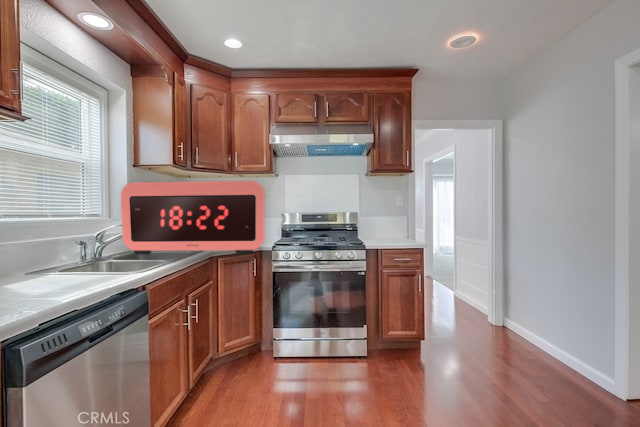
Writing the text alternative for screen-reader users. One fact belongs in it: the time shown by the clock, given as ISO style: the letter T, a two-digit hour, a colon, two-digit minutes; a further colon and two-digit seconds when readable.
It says T18:22
